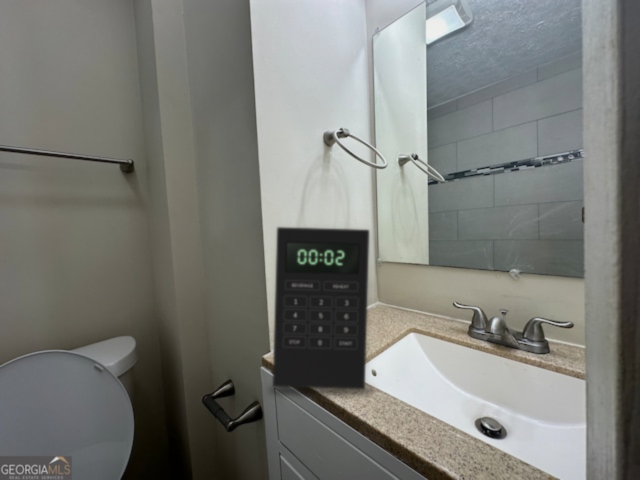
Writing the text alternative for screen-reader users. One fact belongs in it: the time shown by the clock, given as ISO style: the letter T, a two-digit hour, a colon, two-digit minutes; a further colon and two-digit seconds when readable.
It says T00:02
